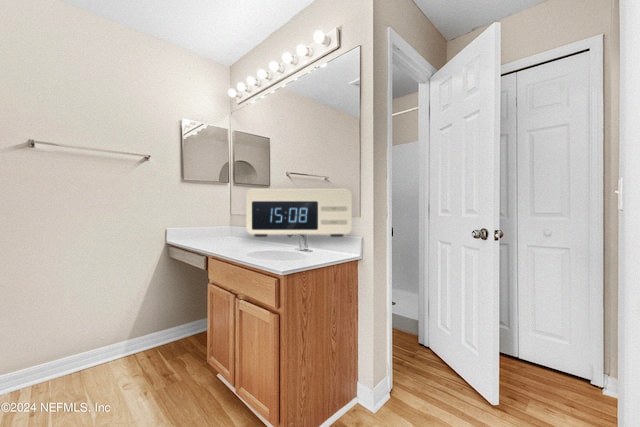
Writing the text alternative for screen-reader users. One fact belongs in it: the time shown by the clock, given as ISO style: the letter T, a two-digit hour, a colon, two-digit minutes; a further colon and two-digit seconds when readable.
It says T15:08
